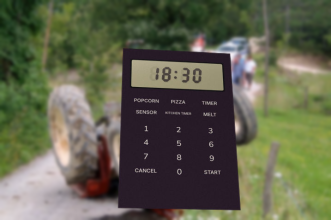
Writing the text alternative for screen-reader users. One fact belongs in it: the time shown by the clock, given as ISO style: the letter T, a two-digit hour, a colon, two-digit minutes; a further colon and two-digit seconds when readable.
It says T18:30
